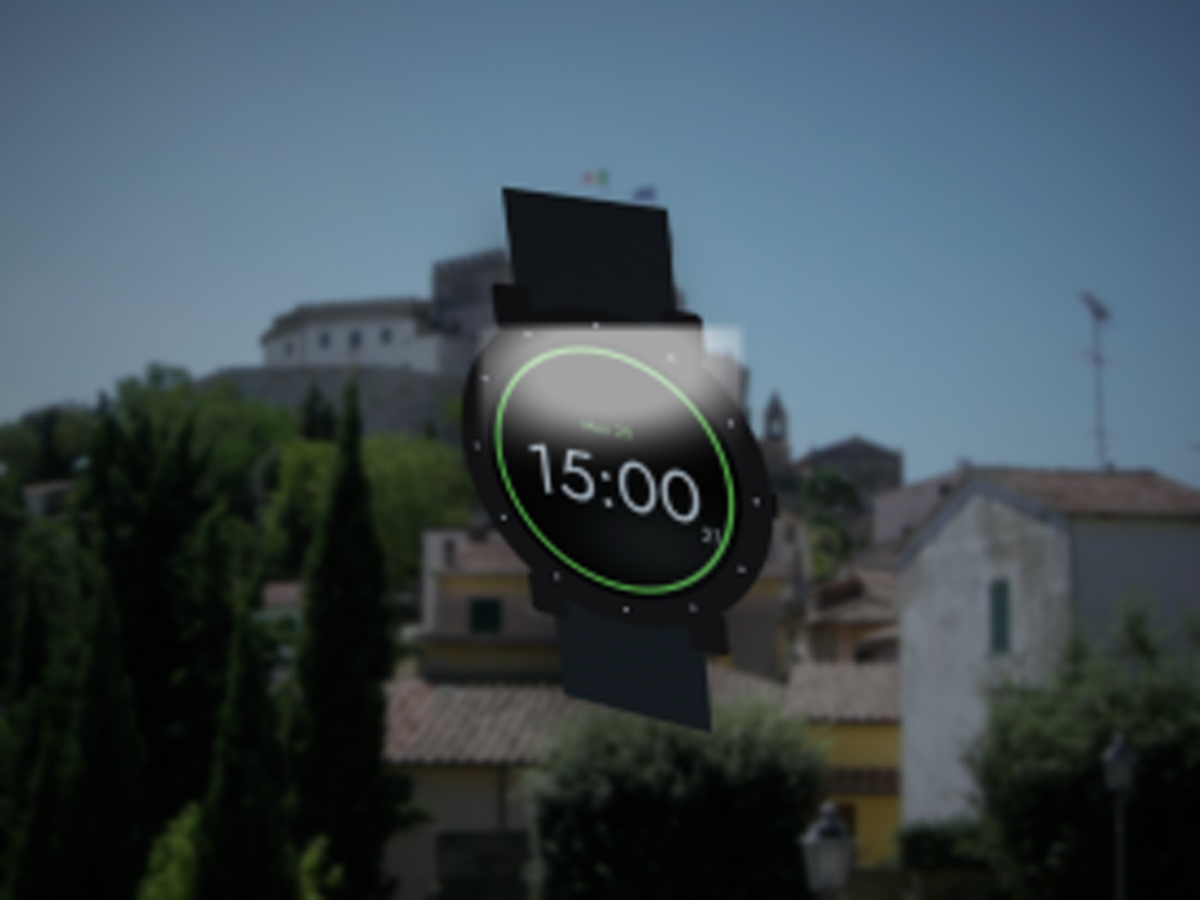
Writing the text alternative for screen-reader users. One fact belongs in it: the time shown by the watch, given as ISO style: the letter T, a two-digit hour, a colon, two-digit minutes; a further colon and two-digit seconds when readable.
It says T15:00
